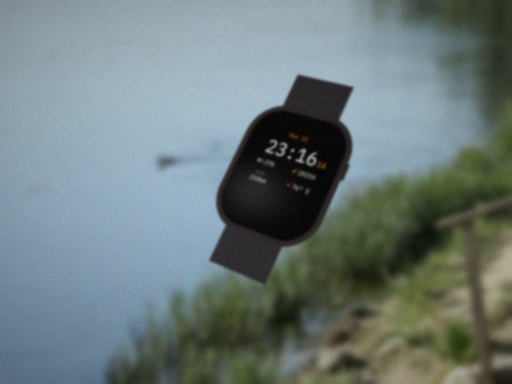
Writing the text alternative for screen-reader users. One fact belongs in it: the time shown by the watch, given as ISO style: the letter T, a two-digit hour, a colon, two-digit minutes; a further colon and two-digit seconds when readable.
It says T23:16
